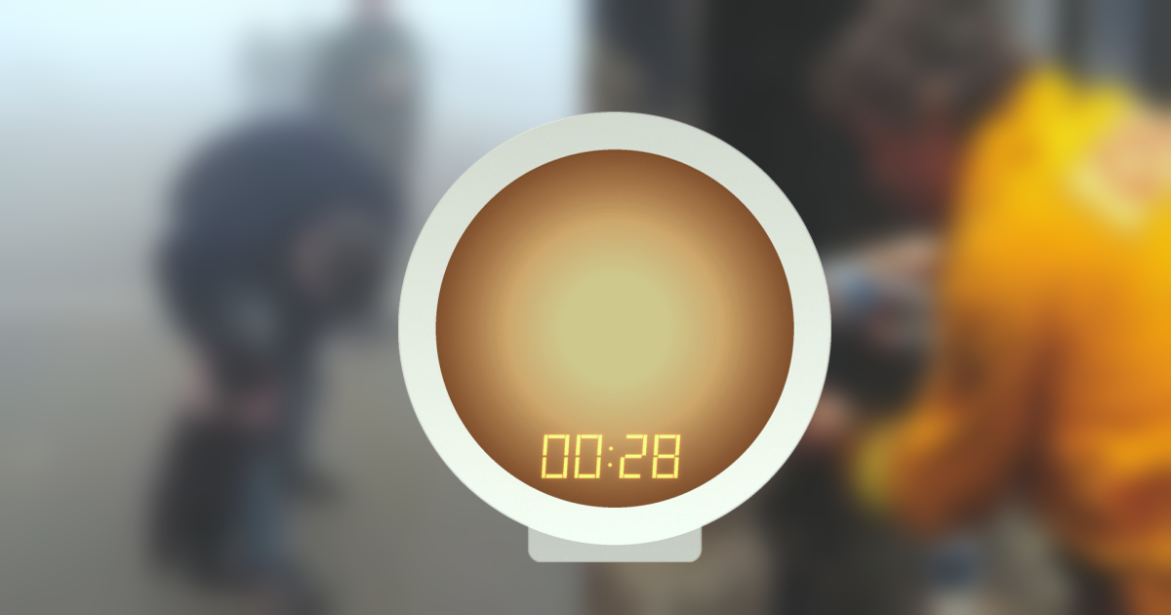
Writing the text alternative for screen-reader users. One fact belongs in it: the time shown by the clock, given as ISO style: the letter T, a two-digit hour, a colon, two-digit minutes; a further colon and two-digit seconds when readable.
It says T00:28
